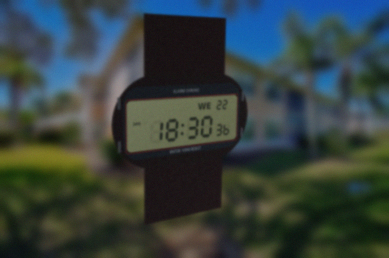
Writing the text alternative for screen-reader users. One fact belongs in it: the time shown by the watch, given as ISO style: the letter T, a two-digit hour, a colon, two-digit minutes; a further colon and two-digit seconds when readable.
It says T18:30:36
